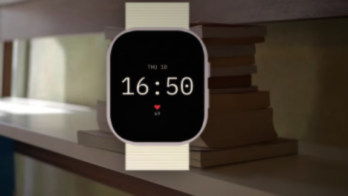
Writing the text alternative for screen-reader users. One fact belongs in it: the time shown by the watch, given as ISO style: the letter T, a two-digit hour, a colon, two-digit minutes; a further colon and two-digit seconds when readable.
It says T16:50
